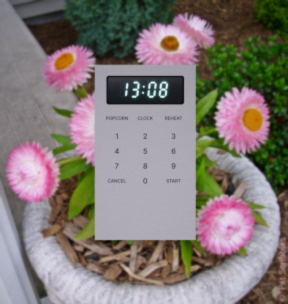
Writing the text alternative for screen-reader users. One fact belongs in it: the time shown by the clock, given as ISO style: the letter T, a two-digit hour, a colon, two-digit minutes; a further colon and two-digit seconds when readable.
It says T13:08
